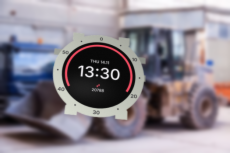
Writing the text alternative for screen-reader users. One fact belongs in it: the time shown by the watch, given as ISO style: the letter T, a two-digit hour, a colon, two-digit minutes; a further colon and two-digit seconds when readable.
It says T13:30
